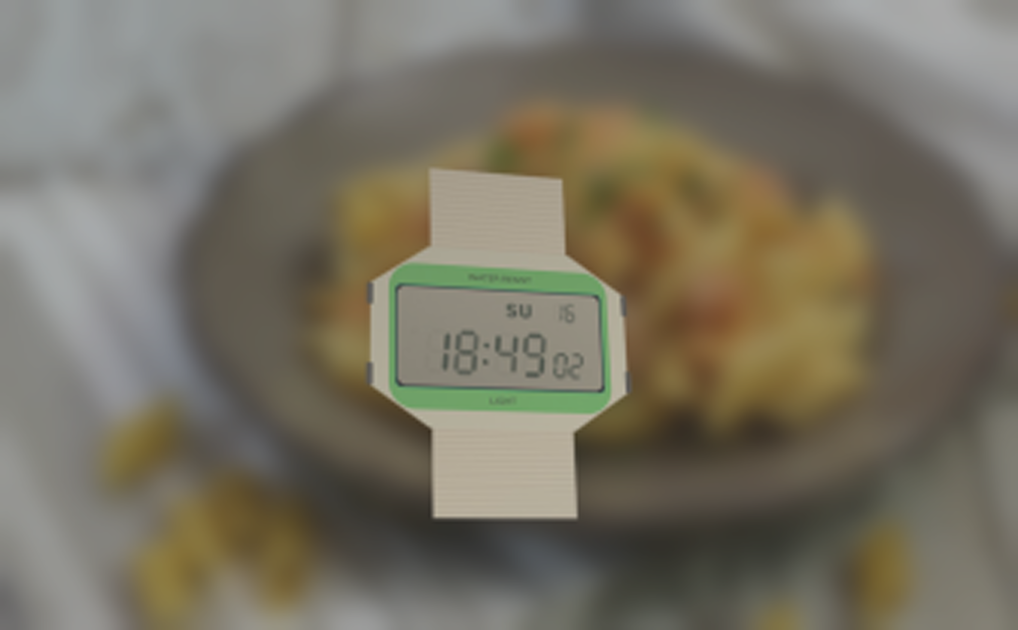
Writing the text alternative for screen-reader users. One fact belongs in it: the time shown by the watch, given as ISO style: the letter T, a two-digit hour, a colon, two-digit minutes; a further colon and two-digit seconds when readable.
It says T18:49:02
